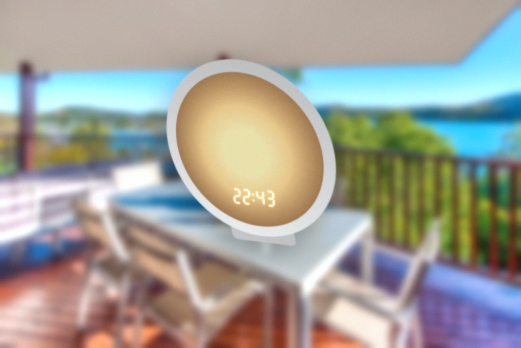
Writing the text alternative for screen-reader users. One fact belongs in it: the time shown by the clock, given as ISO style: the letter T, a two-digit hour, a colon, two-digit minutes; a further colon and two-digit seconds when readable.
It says T22:43
